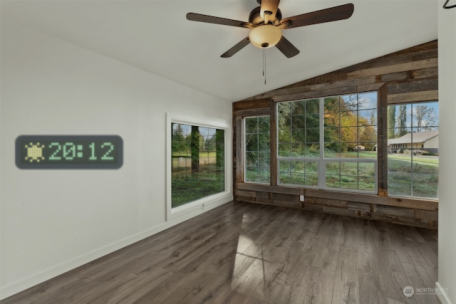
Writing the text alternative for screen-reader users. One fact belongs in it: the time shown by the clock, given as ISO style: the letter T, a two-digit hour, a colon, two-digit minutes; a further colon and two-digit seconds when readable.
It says T20:12
